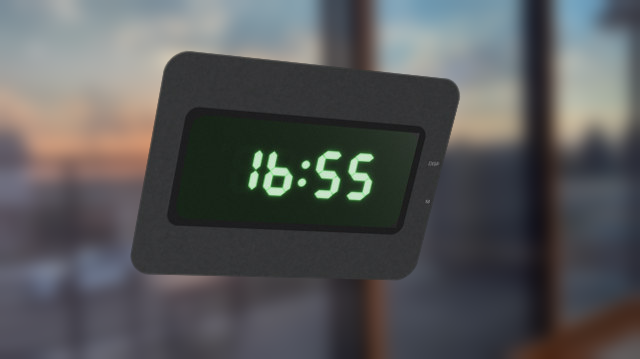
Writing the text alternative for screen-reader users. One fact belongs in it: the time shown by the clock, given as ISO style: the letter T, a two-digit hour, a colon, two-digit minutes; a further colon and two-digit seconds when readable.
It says T16:55
